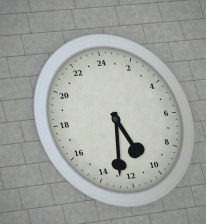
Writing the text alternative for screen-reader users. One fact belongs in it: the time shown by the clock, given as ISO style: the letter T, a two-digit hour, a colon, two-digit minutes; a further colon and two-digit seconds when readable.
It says T10:32
